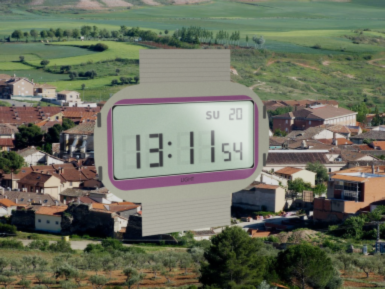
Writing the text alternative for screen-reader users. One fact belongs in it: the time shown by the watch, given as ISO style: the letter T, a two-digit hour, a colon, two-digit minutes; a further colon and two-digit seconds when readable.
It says T13:11:54
